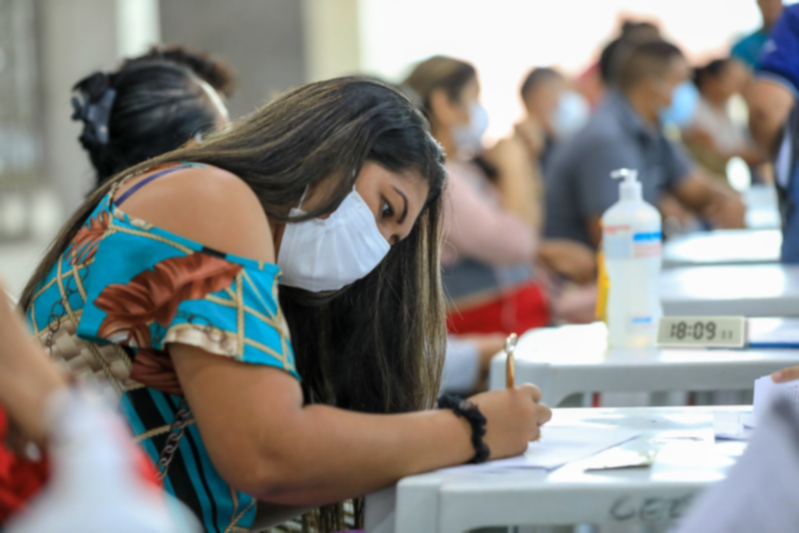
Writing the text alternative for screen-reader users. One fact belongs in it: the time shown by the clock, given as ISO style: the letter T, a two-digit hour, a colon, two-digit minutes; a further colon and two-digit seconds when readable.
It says T18:09
